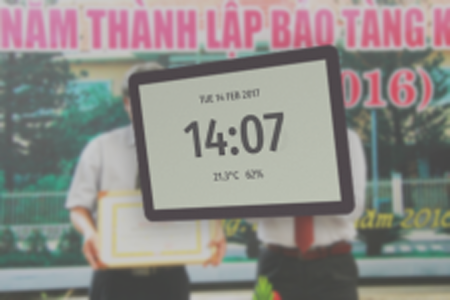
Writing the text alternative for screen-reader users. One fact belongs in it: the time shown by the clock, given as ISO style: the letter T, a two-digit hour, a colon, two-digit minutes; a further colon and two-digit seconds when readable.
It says T14:07
